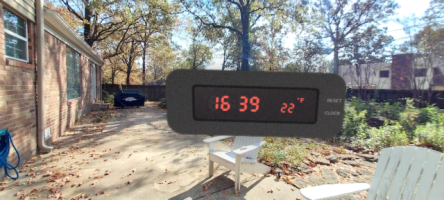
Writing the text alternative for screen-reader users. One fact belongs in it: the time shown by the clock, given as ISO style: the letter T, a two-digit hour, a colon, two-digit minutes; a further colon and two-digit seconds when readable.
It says T16:39
